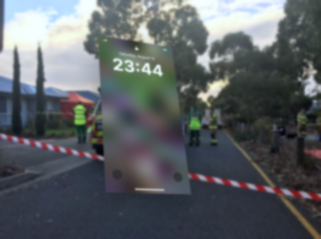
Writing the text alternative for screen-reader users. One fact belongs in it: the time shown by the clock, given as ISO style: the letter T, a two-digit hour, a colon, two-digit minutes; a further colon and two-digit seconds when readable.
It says T23:44
